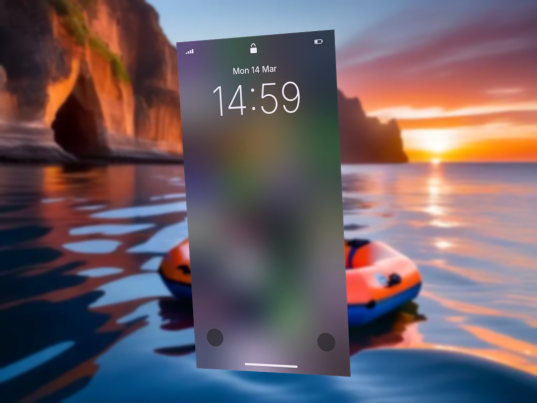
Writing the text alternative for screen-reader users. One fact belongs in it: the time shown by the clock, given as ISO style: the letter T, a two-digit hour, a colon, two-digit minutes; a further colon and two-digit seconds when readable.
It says T14:59
